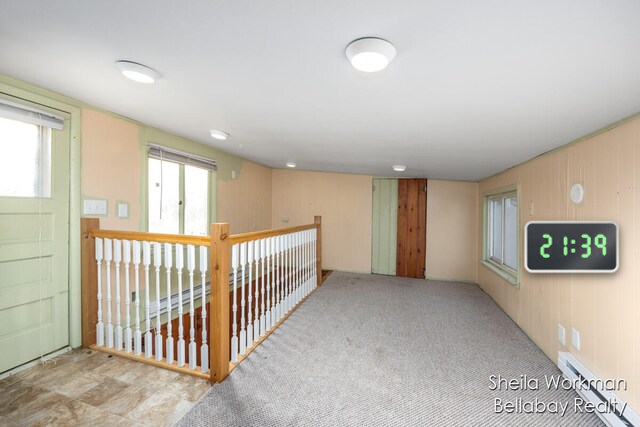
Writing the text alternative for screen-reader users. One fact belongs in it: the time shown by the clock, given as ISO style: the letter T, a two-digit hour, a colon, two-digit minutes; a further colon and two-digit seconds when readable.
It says T21:39
